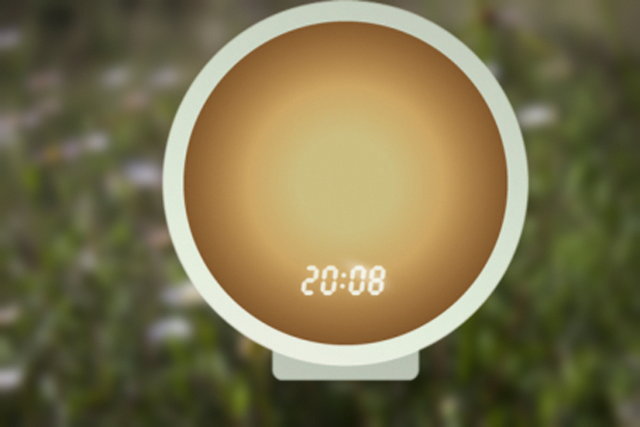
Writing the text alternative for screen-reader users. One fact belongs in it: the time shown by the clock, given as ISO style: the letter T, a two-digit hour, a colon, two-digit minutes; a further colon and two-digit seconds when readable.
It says T20:08
